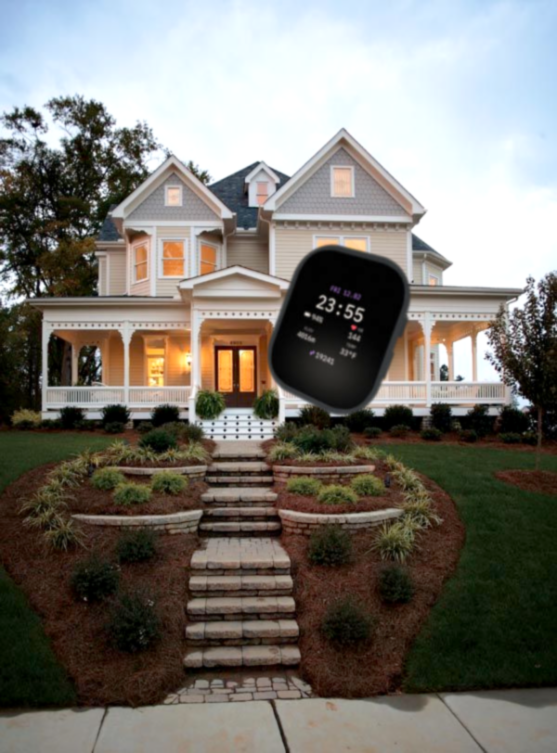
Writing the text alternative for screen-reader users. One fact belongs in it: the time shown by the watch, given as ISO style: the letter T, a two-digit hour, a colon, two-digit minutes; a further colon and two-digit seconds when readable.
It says T23:55
